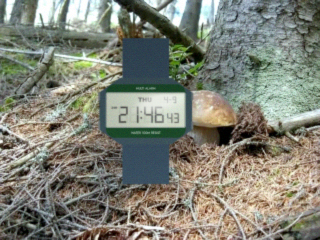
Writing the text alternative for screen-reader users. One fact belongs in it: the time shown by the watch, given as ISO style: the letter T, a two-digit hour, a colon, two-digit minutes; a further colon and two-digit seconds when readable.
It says T21:46:43
